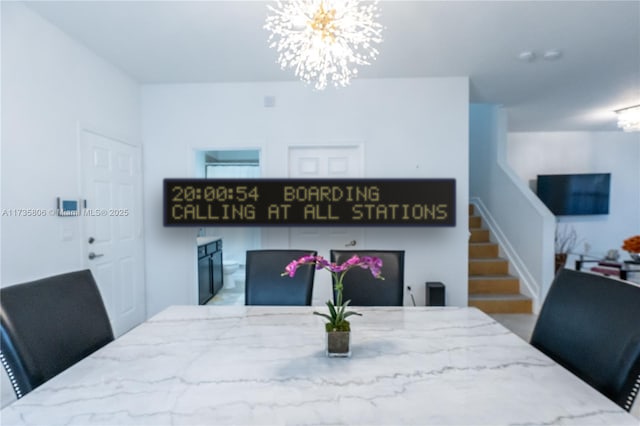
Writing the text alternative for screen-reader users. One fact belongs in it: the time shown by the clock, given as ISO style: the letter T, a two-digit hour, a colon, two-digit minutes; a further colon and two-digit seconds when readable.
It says T20:00:54
